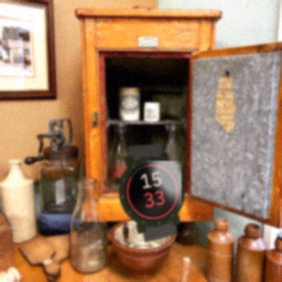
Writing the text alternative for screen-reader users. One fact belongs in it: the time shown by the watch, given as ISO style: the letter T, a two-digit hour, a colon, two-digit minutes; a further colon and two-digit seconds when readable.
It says T15:33
